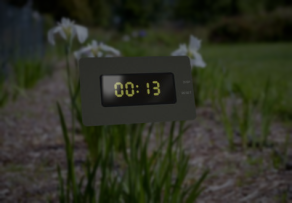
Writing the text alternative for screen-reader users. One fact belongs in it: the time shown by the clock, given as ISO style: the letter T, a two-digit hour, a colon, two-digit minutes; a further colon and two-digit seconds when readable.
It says T00:13
